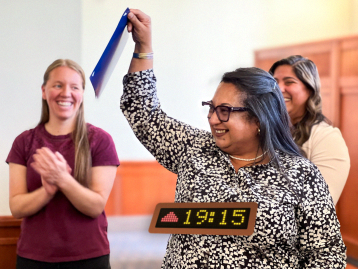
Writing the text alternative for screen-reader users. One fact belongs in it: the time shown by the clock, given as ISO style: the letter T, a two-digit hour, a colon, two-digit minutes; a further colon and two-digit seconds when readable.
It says T19:15
